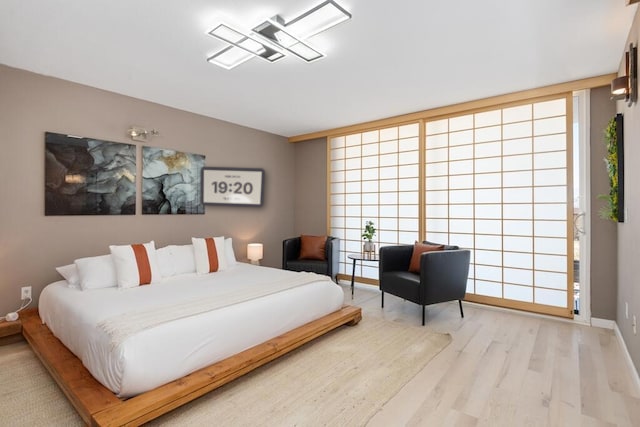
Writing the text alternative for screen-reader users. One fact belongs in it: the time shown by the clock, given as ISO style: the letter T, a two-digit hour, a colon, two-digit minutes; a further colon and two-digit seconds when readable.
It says T19:20
